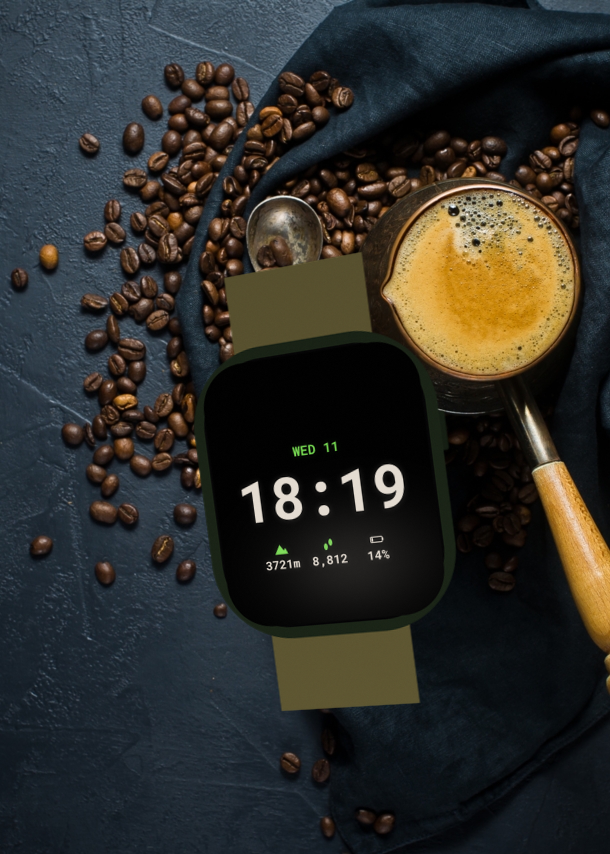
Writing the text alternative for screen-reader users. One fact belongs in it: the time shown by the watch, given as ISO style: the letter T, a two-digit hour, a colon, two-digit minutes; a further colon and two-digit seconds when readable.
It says T18:19
